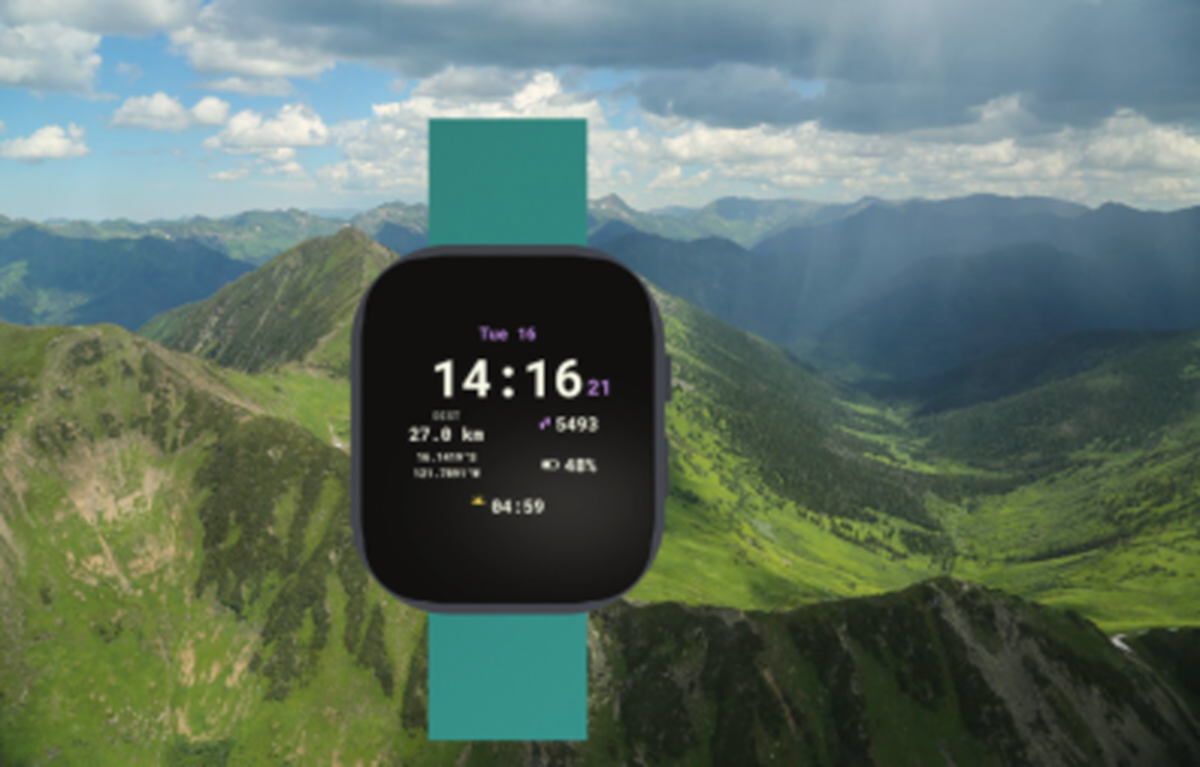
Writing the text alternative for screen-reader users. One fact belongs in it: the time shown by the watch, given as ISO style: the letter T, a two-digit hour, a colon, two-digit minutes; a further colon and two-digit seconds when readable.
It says T14:16
